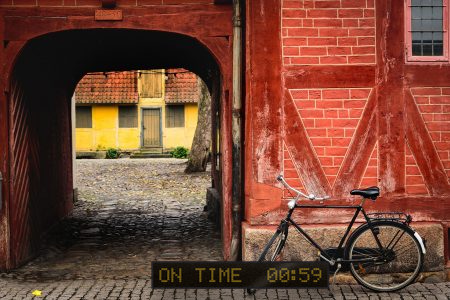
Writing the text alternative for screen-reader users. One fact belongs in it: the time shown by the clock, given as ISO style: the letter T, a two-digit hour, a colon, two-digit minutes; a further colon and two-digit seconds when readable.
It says T00:59
